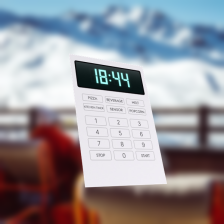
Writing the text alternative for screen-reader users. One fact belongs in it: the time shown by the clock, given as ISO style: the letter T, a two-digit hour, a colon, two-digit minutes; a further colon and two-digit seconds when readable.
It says T18:44
